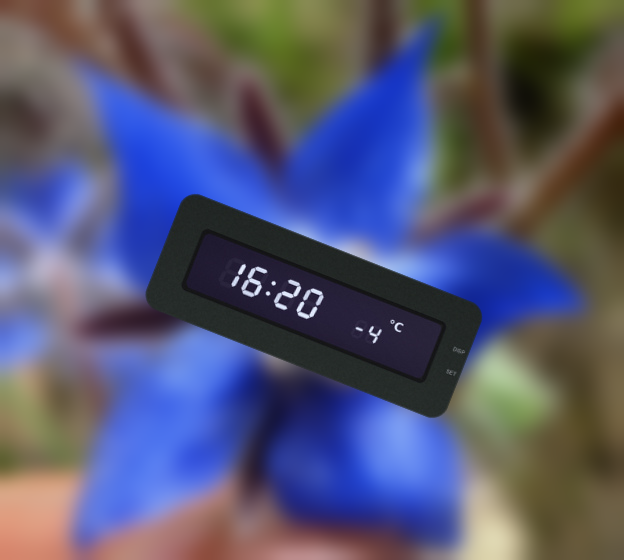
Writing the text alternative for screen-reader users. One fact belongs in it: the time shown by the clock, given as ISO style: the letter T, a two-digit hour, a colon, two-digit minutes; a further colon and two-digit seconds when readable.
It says T16:20
